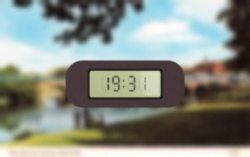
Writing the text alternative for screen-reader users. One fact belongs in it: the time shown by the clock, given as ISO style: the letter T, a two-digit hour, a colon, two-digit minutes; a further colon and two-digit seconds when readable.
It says T19:31
